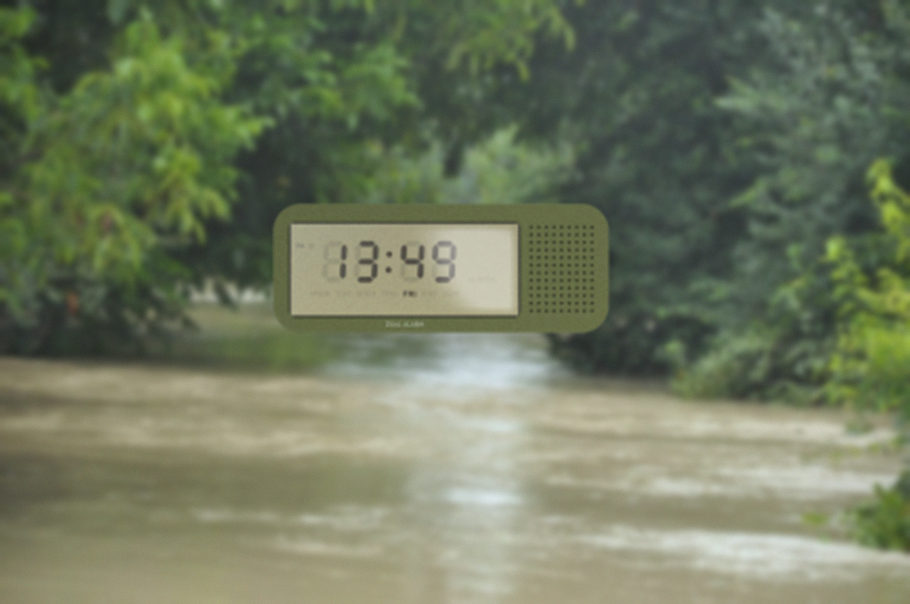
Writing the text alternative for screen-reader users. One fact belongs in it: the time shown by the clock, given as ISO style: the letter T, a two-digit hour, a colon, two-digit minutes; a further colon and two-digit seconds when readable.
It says T13:49
